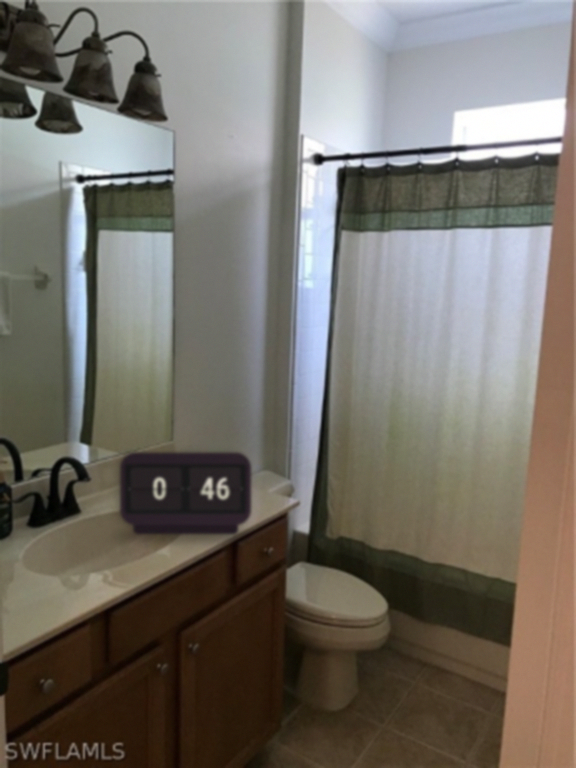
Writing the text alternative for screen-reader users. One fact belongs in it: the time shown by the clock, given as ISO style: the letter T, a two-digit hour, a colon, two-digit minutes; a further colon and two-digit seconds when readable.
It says T00:46
